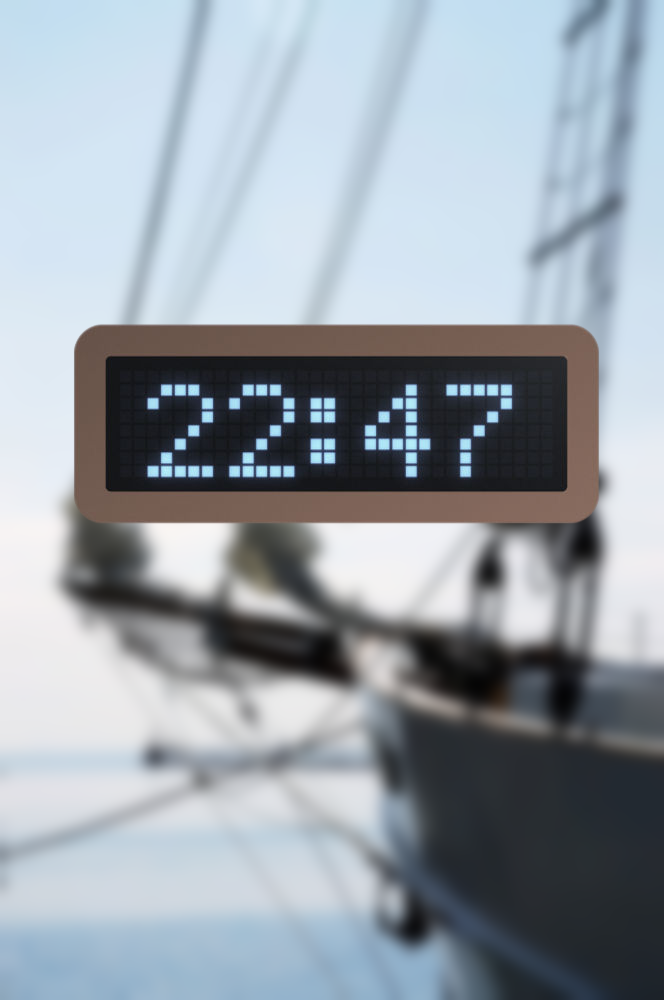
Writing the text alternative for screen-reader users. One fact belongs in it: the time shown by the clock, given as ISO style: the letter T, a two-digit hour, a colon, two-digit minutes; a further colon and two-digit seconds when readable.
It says T22:47
